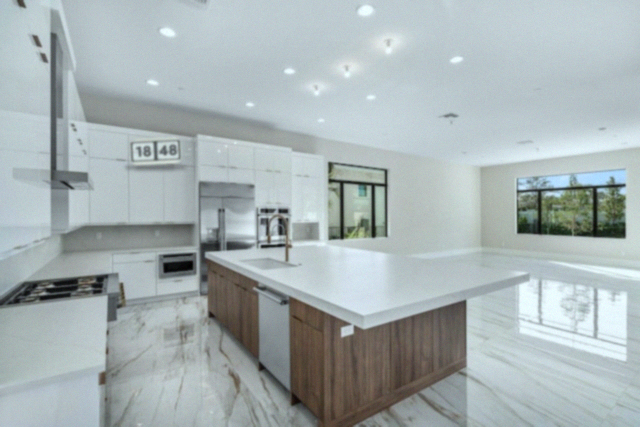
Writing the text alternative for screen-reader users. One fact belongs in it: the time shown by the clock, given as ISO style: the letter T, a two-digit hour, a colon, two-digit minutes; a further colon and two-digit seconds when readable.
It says T18:48
